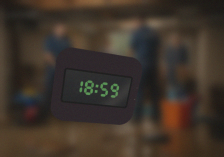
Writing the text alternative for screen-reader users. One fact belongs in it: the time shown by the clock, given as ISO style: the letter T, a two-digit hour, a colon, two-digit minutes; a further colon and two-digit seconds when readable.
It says T18:59
